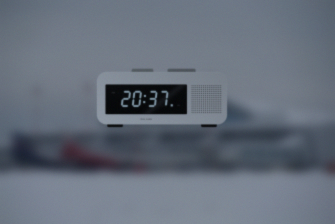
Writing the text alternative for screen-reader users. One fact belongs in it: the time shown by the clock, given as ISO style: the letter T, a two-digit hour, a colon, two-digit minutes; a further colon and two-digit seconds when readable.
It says T20:37
